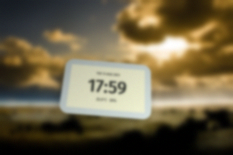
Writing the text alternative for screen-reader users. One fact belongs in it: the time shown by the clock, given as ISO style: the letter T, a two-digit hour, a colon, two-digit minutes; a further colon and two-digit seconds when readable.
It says T17:59
